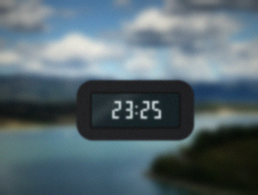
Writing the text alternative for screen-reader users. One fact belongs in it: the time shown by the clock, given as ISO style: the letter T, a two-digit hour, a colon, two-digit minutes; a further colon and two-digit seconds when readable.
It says T23:25
